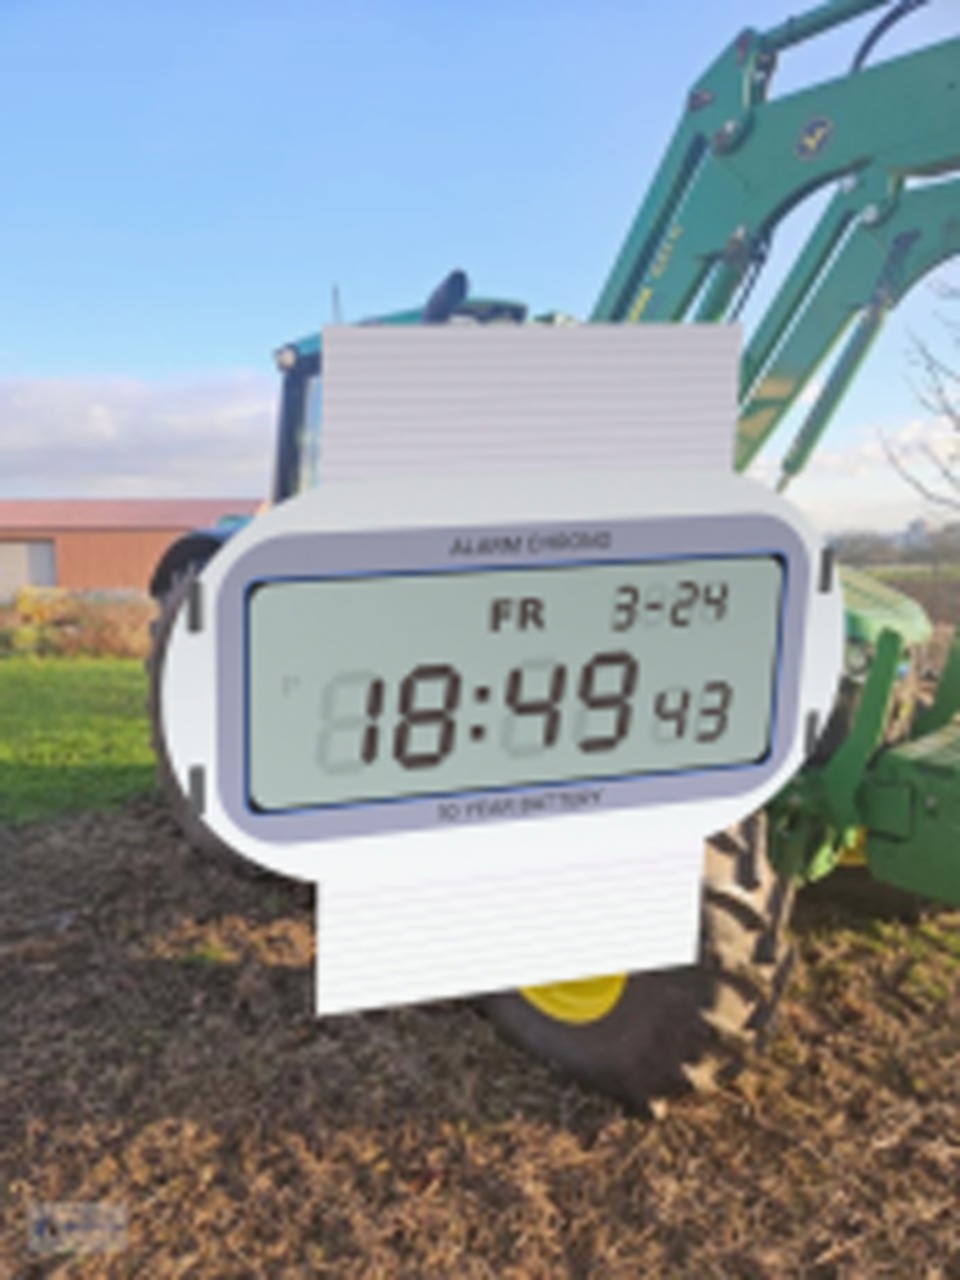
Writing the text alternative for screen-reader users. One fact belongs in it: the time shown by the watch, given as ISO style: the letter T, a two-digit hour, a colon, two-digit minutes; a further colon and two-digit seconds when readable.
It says T18:49:43
